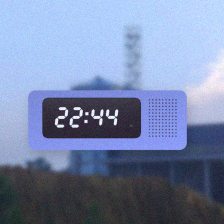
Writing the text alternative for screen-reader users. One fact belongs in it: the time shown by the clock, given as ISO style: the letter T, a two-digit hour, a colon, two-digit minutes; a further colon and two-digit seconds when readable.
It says T22:44
